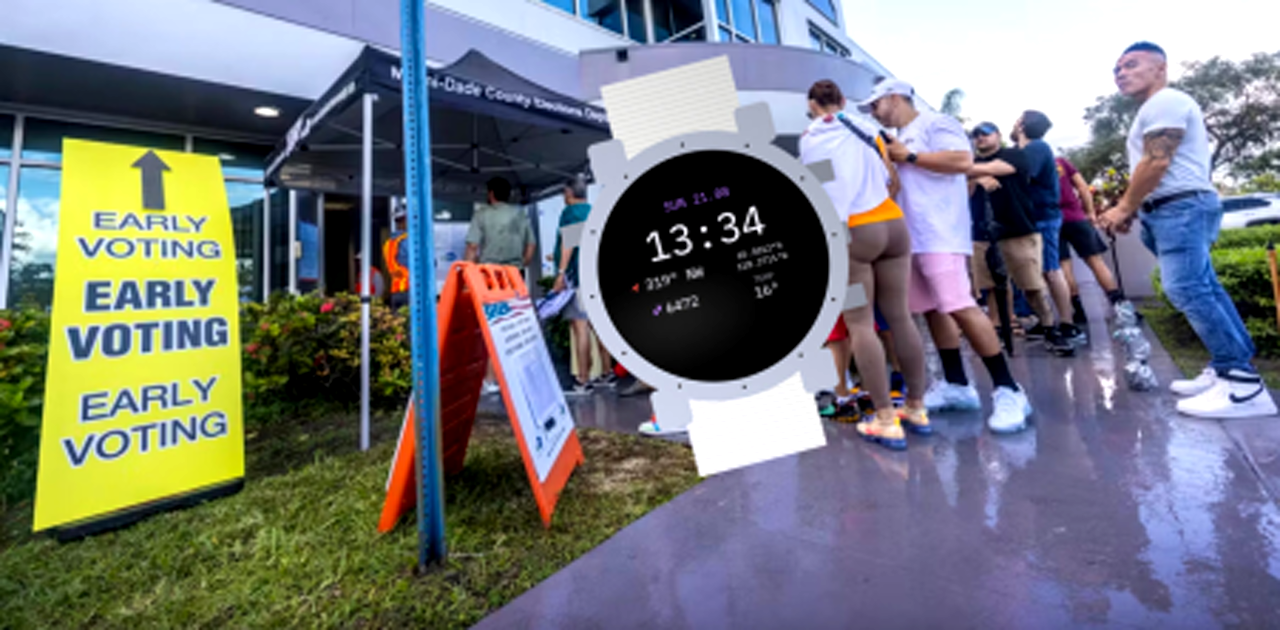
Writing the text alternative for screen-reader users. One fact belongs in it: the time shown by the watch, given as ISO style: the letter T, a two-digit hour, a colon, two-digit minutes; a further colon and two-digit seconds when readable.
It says T13:34
